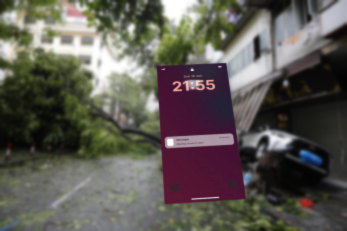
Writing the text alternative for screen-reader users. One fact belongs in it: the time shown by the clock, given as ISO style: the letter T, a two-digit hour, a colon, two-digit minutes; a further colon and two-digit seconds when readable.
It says T21:55
